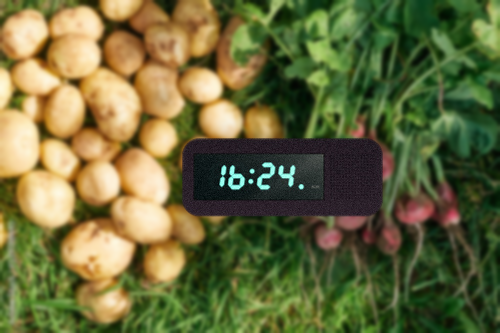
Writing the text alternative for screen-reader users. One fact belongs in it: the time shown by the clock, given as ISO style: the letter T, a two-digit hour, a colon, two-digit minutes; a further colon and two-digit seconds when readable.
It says T16:24
